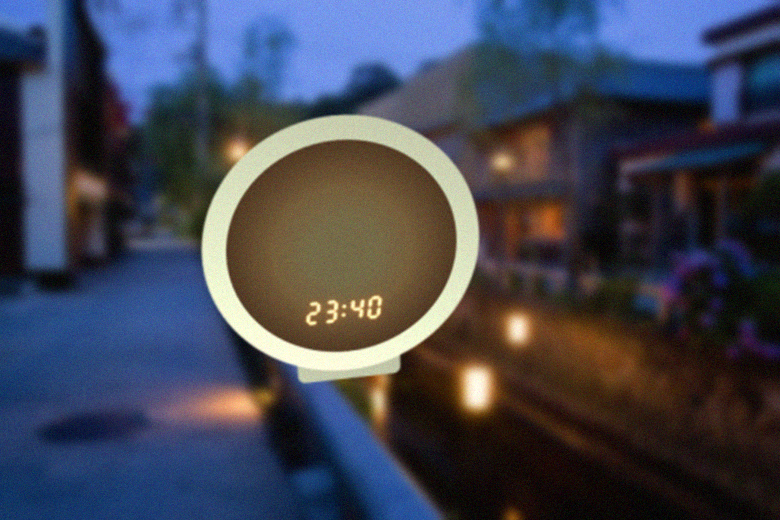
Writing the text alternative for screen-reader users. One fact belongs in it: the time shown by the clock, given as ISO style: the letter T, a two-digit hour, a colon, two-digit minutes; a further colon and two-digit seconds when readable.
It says T23:40
